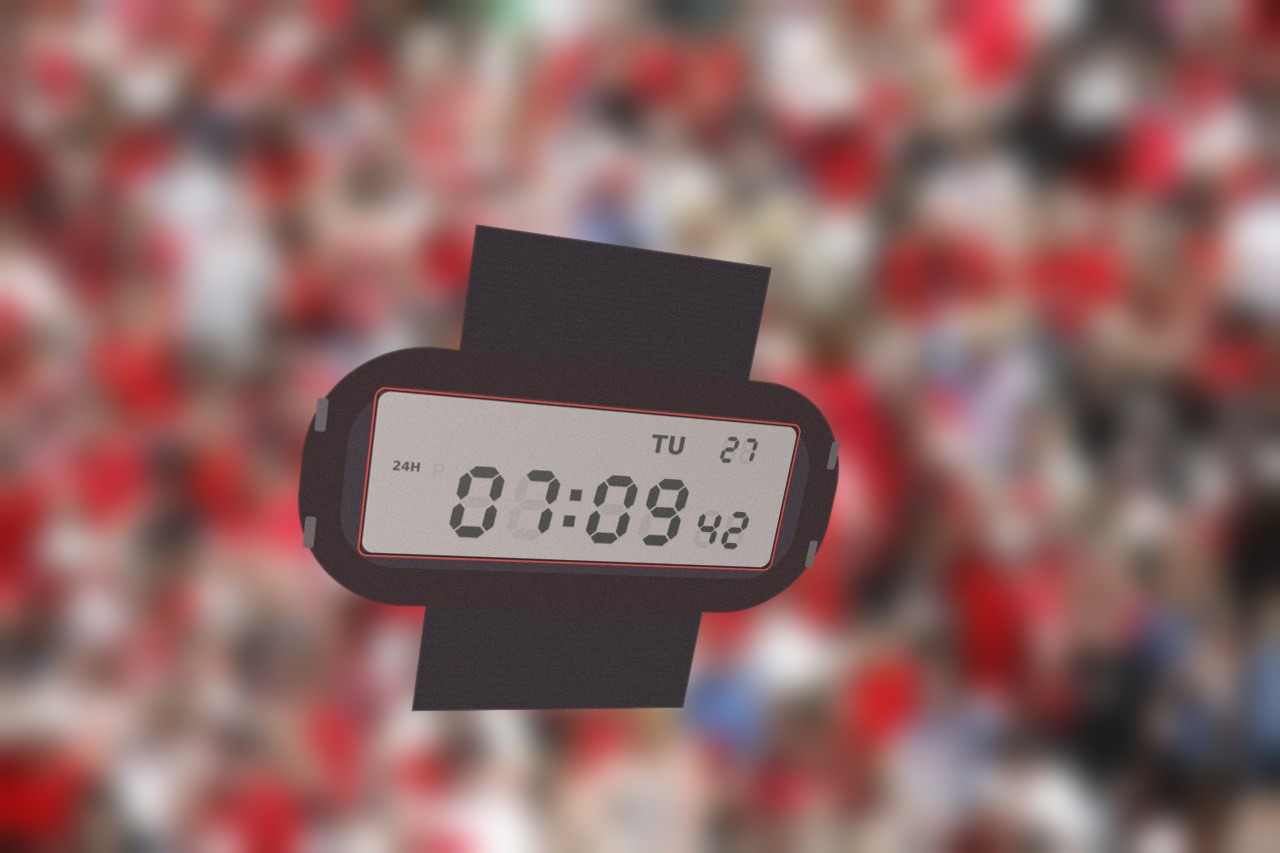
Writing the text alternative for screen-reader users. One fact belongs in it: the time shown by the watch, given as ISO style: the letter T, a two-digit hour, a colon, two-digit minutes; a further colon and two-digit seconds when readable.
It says T07:09:42
